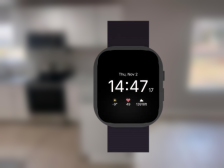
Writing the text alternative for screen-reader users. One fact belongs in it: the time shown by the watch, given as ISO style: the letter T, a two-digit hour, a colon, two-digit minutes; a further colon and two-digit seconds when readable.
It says T14:47
